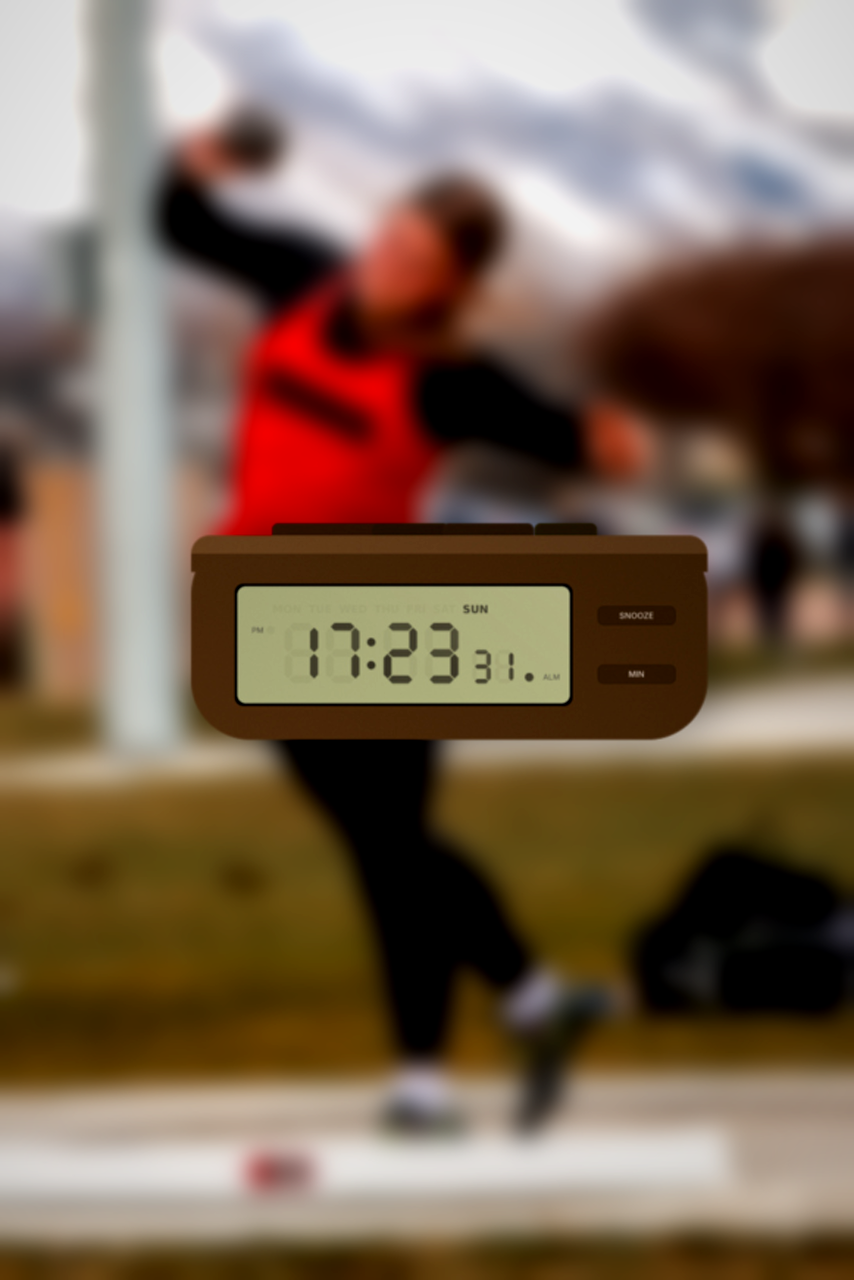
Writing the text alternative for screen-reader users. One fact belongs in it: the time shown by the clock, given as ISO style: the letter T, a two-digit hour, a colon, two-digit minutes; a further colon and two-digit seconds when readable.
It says T17:23:31
